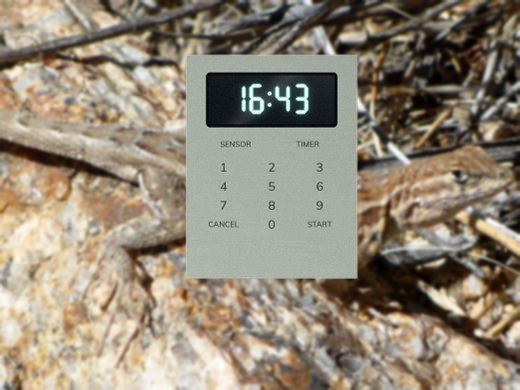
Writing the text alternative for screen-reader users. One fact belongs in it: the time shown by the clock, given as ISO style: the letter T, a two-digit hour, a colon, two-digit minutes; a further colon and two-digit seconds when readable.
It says T16:43
